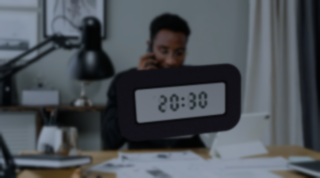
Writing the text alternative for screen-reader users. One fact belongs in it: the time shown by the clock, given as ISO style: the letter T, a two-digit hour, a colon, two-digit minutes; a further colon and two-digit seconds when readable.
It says T20:30
